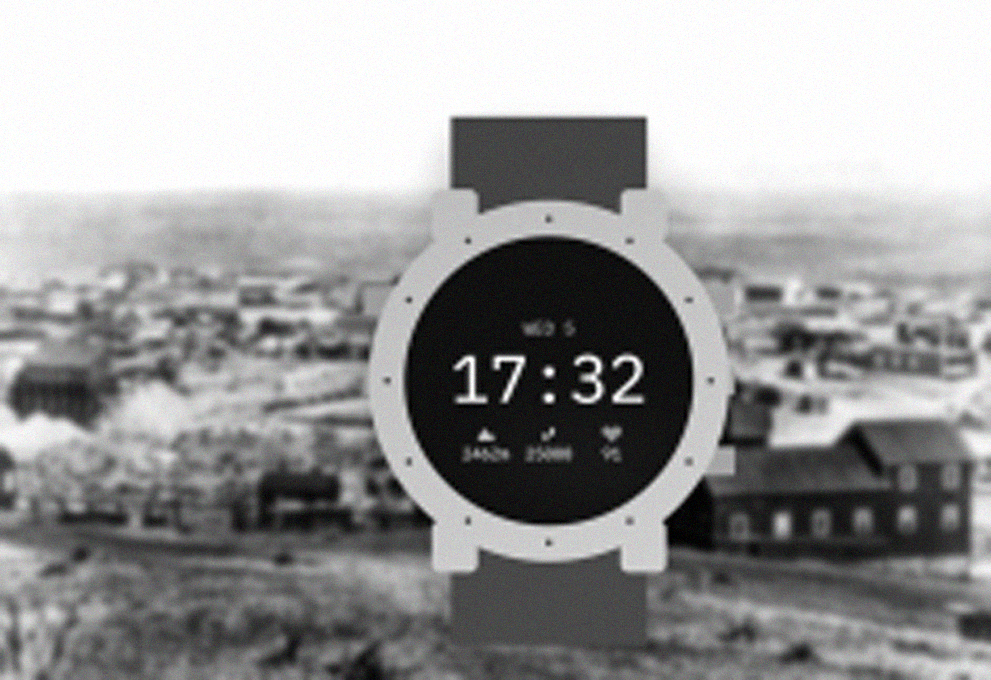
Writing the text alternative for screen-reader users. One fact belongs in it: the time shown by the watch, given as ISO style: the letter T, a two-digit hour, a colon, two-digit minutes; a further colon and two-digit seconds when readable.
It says T17:32
